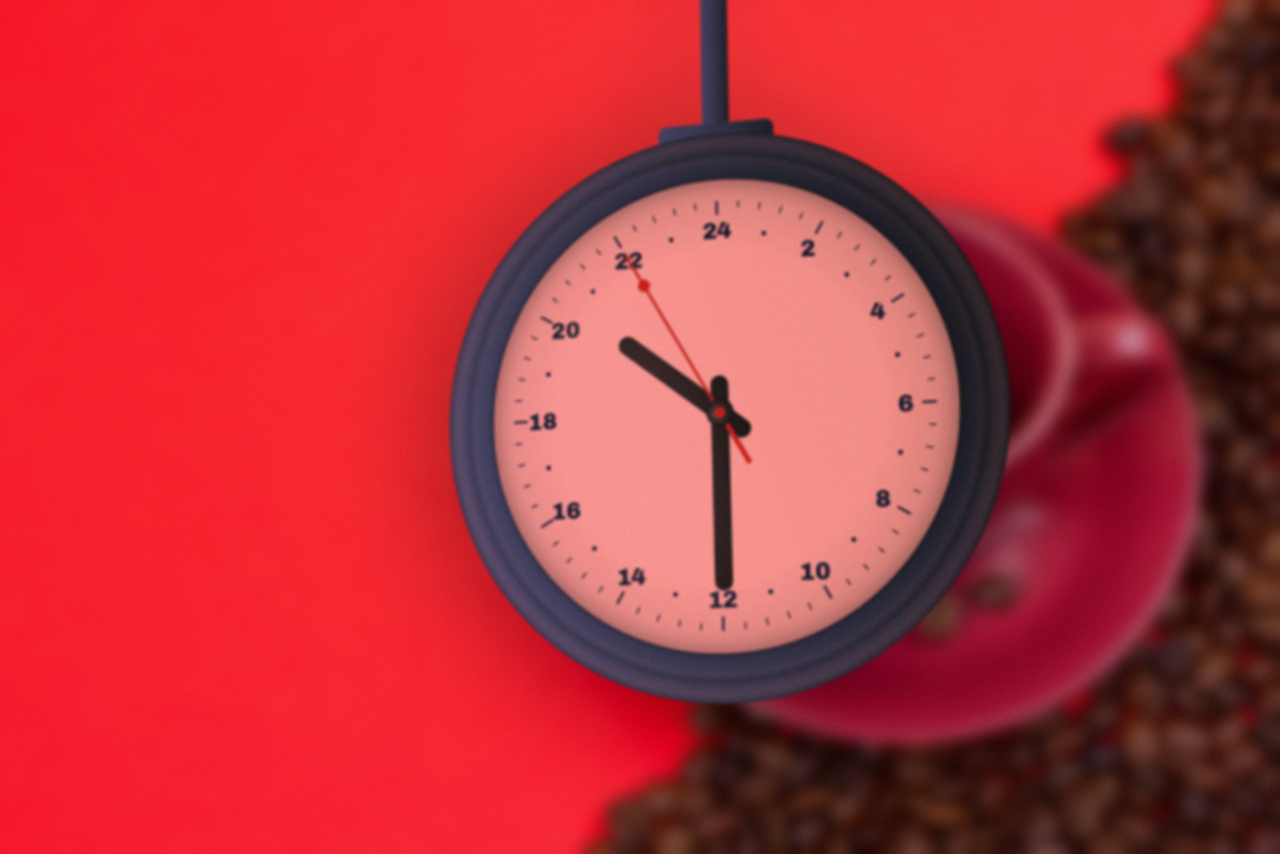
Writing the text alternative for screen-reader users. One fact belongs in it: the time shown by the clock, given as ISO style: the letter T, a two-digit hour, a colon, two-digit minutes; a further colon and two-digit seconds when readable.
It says T20:29:55
